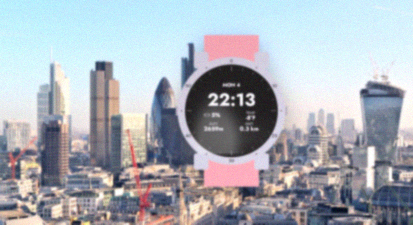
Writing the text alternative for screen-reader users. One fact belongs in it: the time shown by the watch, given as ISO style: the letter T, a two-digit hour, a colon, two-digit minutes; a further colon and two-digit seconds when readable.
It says T22:13
